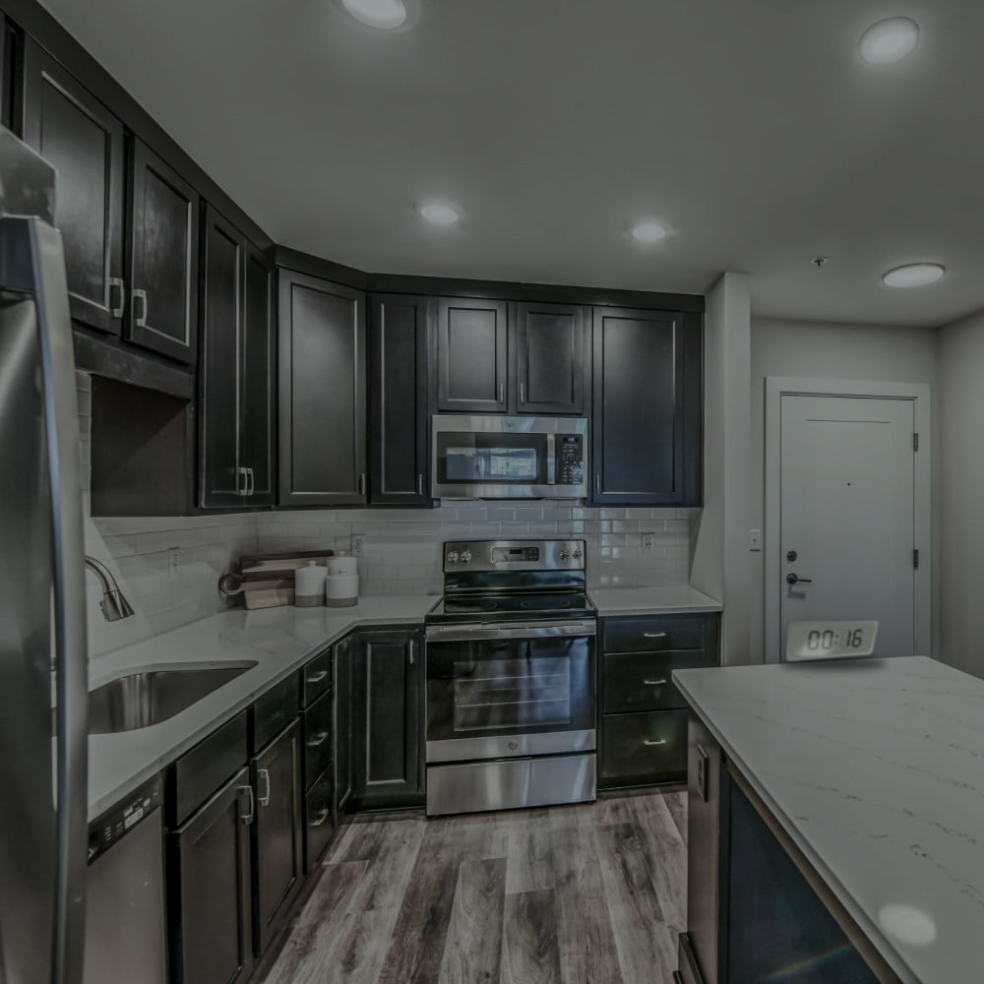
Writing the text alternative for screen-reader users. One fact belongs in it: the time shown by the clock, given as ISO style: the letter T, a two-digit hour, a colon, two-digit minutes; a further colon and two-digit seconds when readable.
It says T00:16
